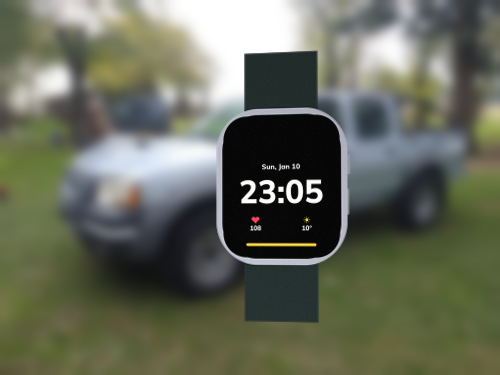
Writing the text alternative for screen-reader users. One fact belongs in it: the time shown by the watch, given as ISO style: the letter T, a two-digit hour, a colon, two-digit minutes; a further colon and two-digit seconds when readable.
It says T23:05
